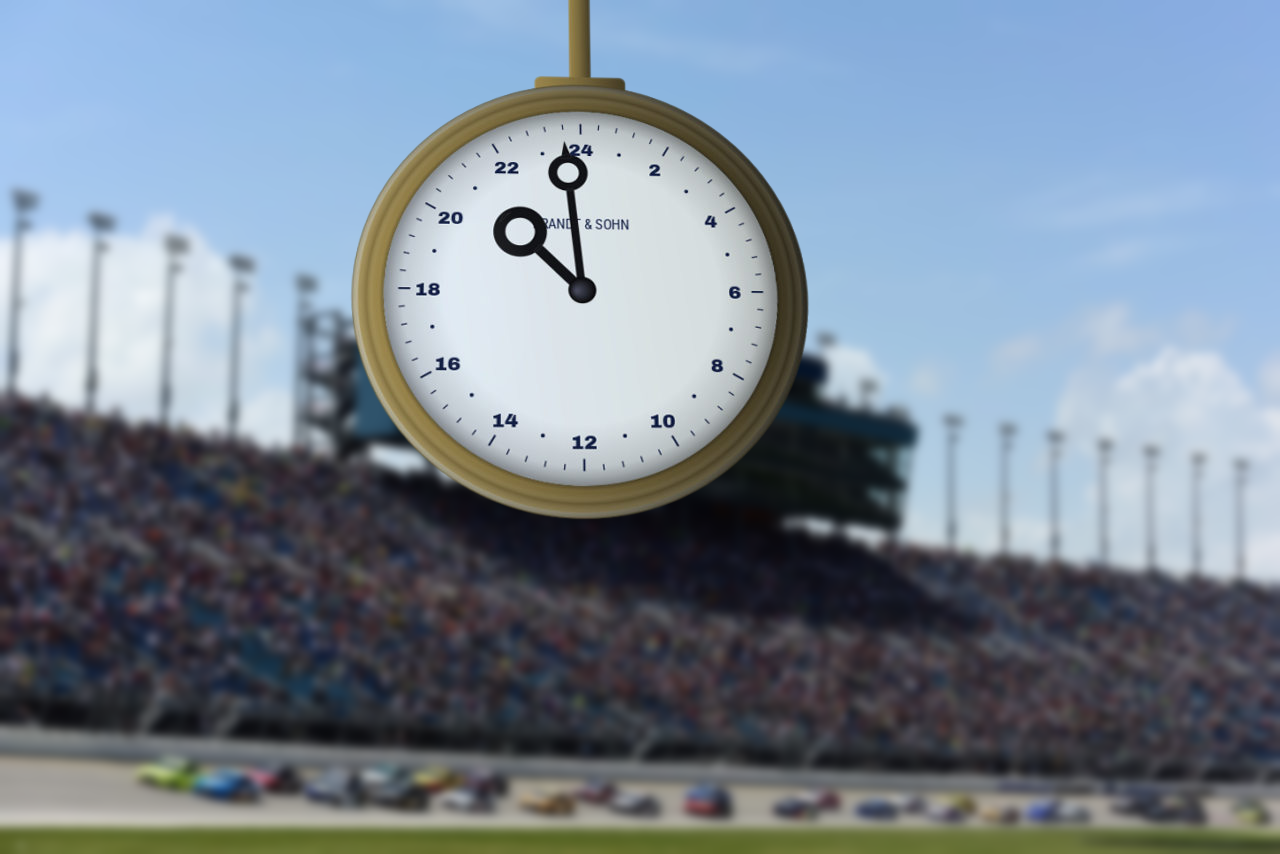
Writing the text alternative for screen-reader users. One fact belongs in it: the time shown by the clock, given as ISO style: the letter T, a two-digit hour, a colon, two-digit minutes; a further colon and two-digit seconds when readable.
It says T20:59
